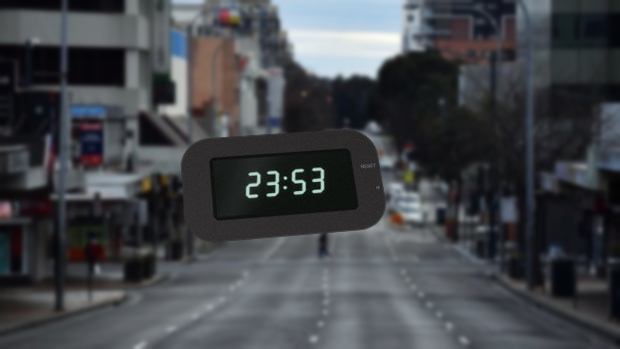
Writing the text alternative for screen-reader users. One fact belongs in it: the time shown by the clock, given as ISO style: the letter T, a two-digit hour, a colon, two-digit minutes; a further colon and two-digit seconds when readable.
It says T23:53
